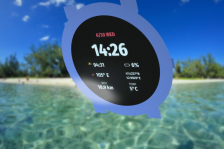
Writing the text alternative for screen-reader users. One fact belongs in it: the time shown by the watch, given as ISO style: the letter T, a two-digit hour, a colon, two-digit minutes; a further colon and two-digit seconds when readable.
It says T14:26
